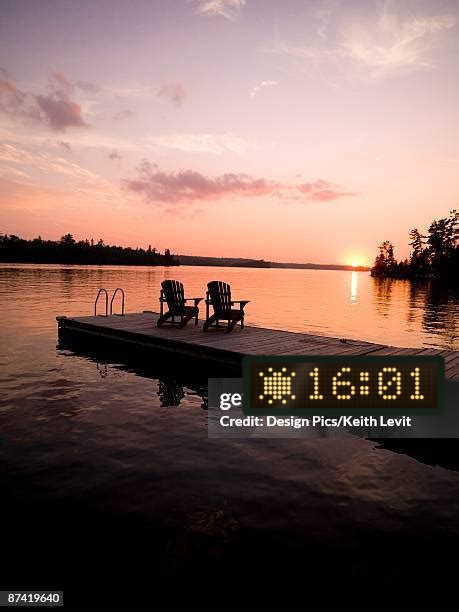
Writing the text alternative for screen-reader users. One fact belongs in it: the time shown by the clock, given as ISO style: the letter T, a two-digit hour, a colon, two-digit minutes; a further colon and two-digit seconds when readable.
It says T16:01
